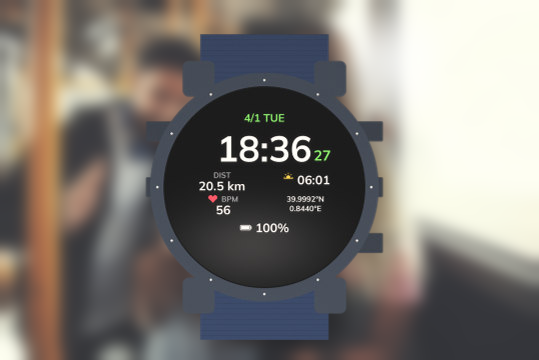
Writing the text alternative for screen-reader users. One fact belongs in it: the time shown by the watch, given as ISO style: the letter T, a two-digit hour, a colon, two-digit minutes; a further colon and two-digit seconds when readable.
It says T18:36:27
